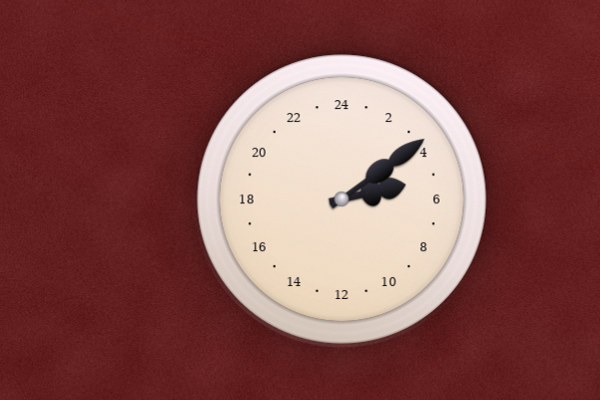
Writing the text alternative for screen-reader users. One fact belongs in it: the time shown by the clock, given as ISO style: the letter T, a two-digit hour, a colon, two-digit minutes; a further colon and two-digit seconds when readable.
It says T05:09
